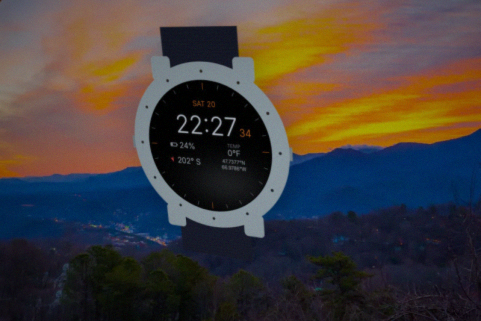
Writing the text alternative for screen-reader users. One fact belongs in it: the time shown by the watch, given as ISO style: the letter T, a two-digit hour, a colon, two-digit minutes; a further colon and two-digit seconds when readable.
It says T22:27:34
